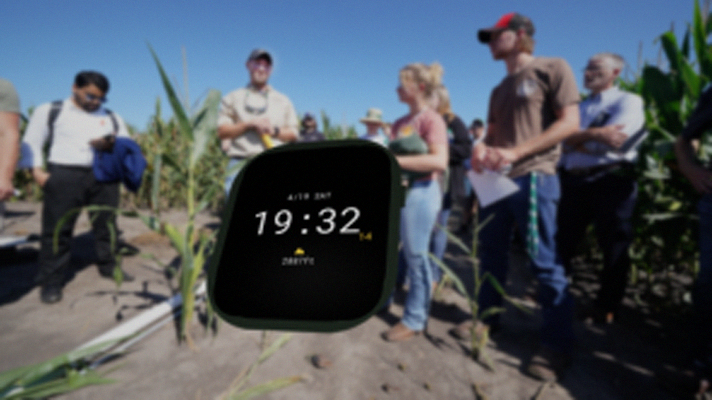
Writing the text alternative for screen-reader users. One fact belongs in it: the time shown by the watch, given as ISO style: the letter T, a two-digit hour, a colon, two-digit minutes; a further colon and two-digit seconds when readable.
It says T19:32
